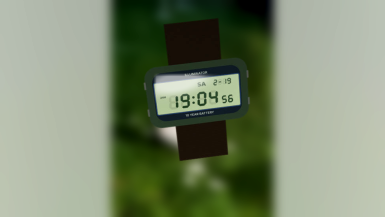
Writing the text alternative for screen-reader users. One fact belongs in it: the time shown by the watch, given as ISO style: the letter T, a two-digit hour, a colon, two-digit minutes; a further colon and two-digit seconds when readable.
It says T19:04:56
